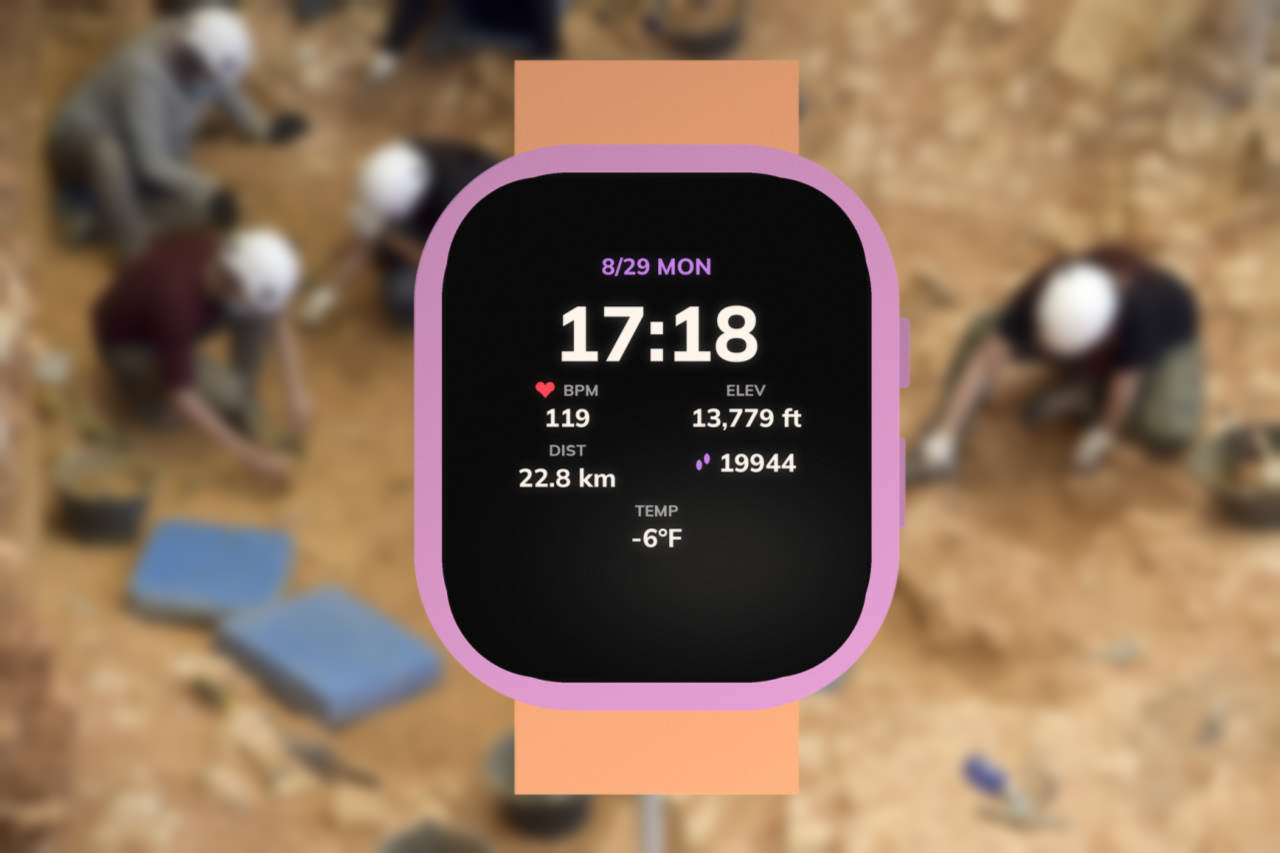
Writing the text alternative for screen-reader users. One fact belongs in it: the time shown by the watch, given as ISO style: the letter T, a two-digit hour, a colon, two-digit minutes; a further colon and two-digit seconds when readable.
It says T17:18
